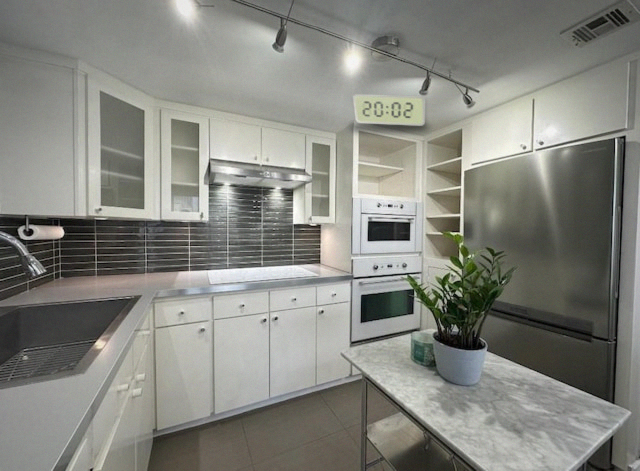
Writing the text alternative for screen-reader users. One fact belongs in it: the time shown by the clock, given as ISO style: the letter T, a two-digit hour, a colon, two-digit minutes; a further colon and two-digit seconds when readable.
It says T20:02
